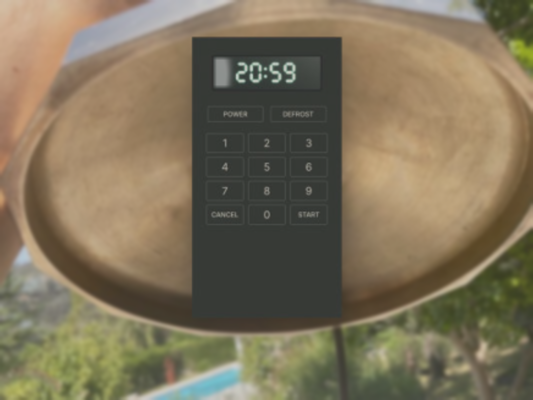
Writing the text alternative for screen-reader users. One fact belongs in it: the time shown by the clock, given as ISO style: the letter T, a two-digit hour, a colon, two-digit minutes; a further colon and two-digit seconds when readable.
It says T20:59
